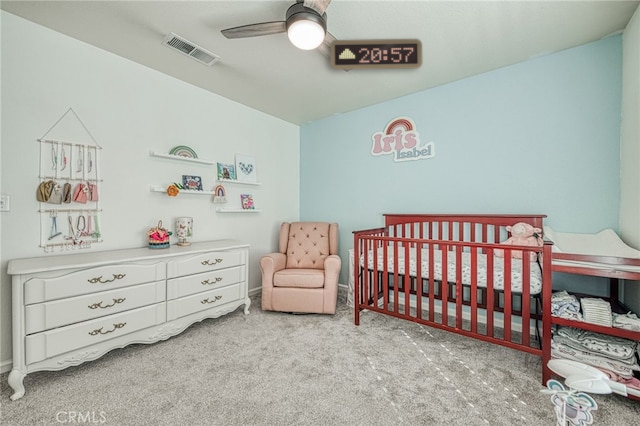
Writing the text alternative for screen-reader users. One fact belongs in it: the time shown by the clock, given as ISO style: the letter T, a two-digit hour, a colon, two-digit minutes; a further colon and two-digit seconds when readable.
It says T20:57
